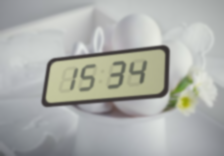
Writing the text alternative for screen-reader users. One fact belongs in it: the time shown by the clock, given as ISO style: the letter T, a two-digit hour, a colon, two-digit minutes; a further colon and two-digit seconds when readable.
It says T15:34
